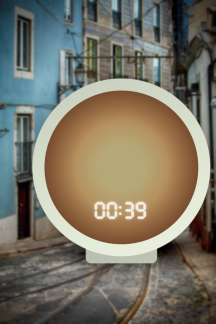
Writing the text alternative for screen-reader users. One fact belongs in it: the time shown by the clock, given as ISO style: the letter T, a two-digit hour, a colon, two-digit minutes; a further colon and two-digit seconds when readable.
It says T00:39
